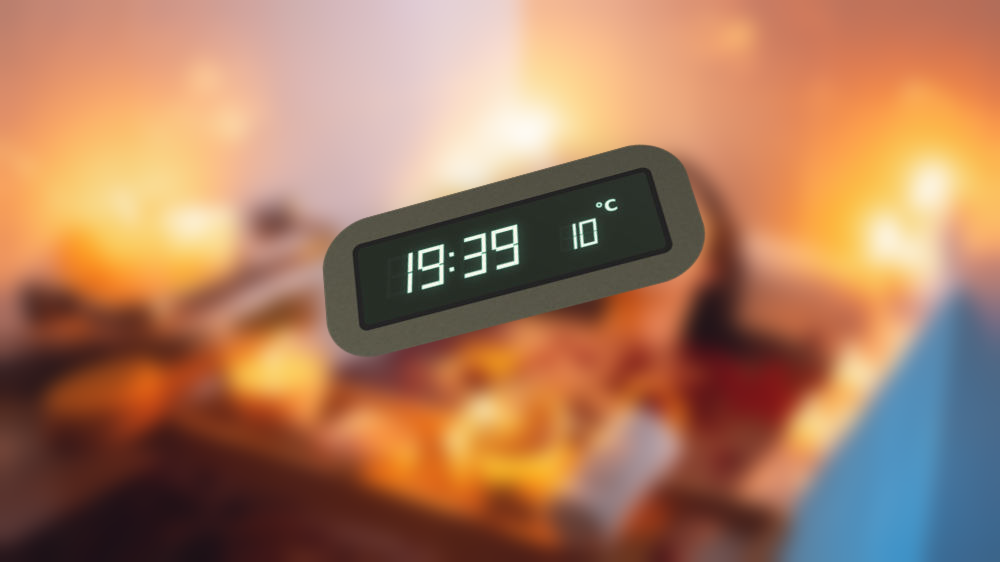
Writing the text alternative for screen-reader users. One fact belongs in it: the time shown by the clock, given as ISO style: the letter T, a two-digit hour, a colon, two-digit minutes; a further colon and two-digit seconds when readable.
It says T19:39
